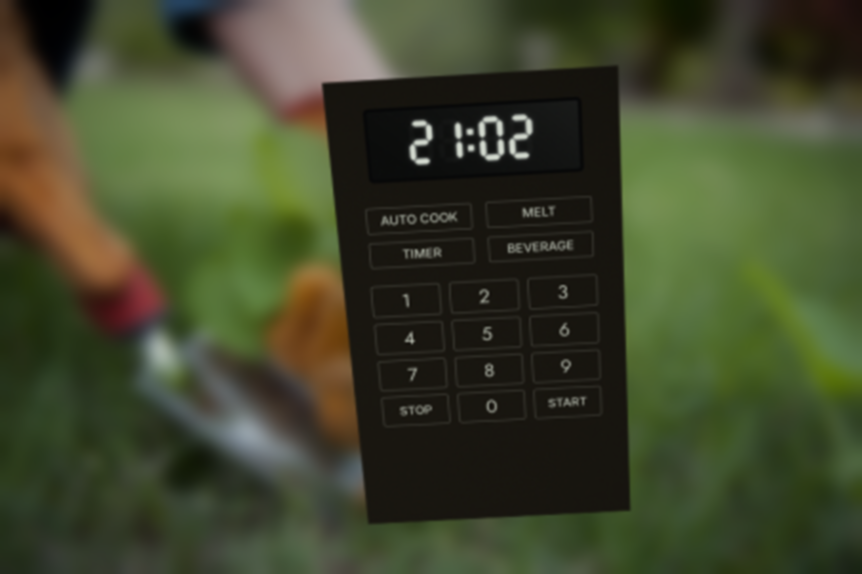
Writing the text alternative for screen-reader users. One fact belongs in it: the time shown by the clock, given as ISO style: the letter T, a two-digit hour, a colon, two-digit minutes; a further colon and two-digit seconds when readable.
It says T21:02
